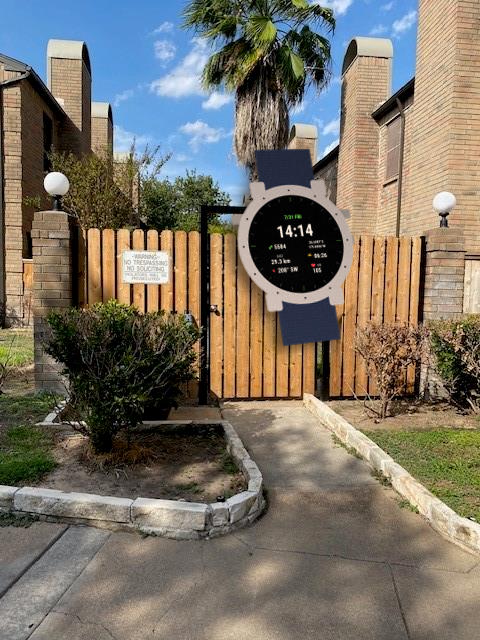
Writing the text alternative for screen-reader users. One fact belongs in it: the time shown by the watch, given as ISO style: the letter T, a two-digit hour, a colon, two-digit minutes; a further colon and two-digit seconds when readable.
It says T14:14
